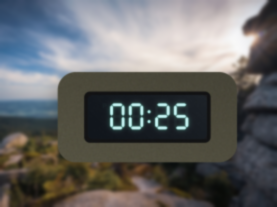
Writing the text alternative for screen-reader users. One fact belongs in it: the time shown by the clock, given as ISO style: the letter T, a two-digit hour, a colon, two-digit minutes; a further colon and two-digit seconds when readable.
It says T00:25
